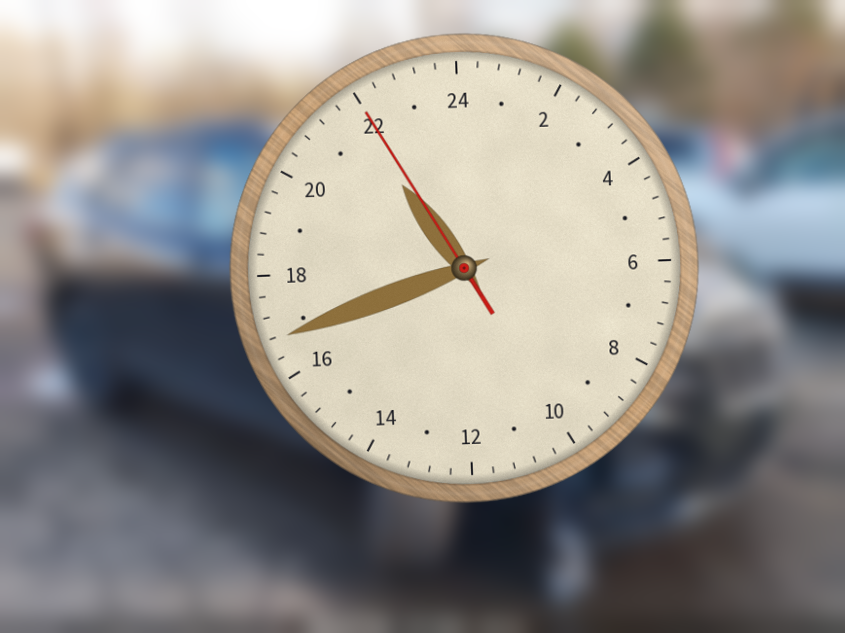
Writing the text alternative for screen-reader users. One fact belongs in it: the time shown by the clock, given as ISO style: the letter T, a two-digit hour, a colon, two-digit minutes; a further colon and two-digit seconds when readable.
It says T21:41:55
